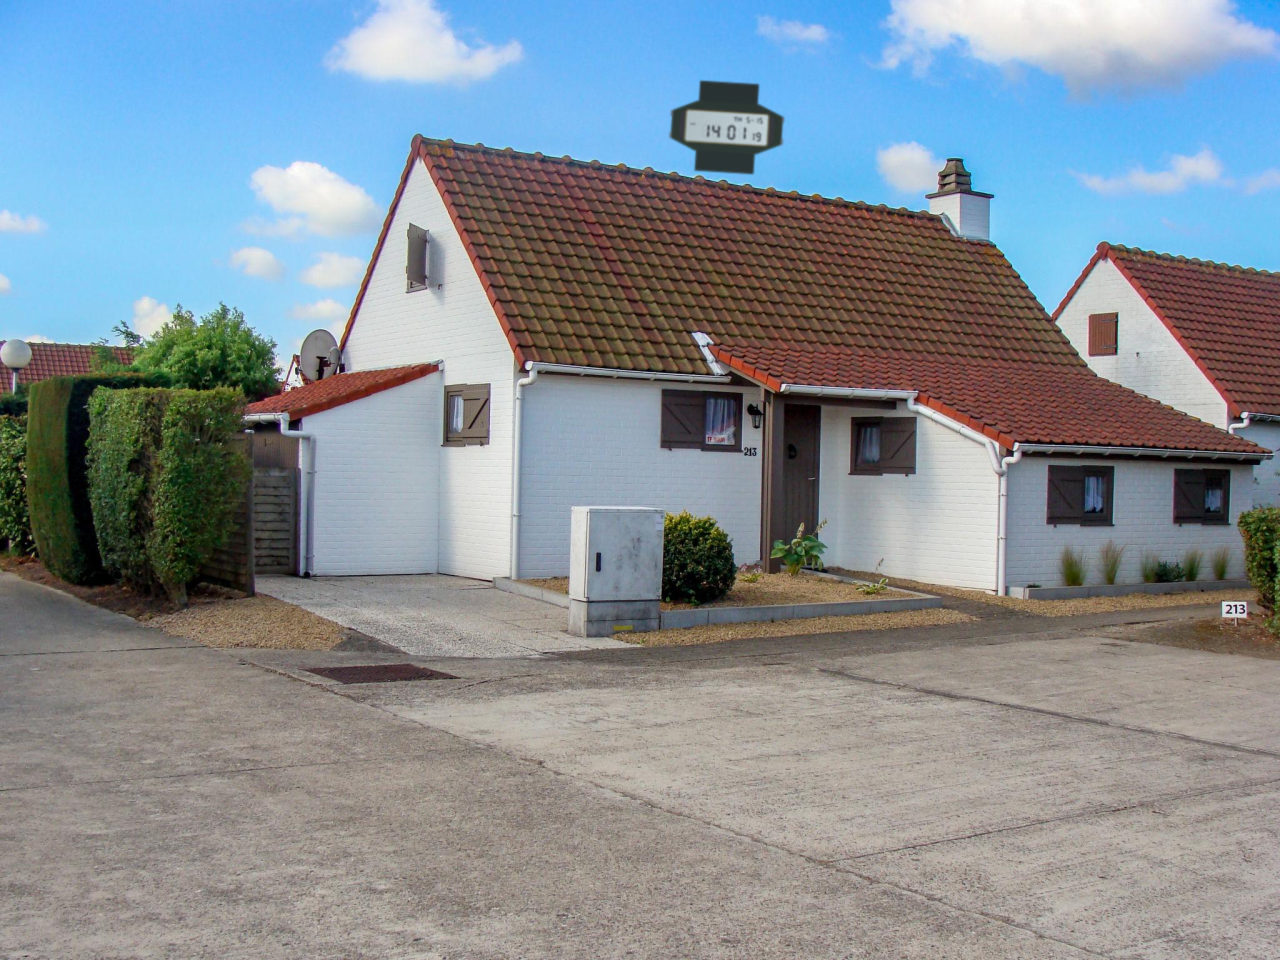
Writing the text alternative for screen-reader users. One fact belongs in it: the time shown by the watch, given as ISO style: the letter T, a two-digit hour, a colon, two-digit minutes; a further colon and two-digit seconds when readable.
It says T14:01
